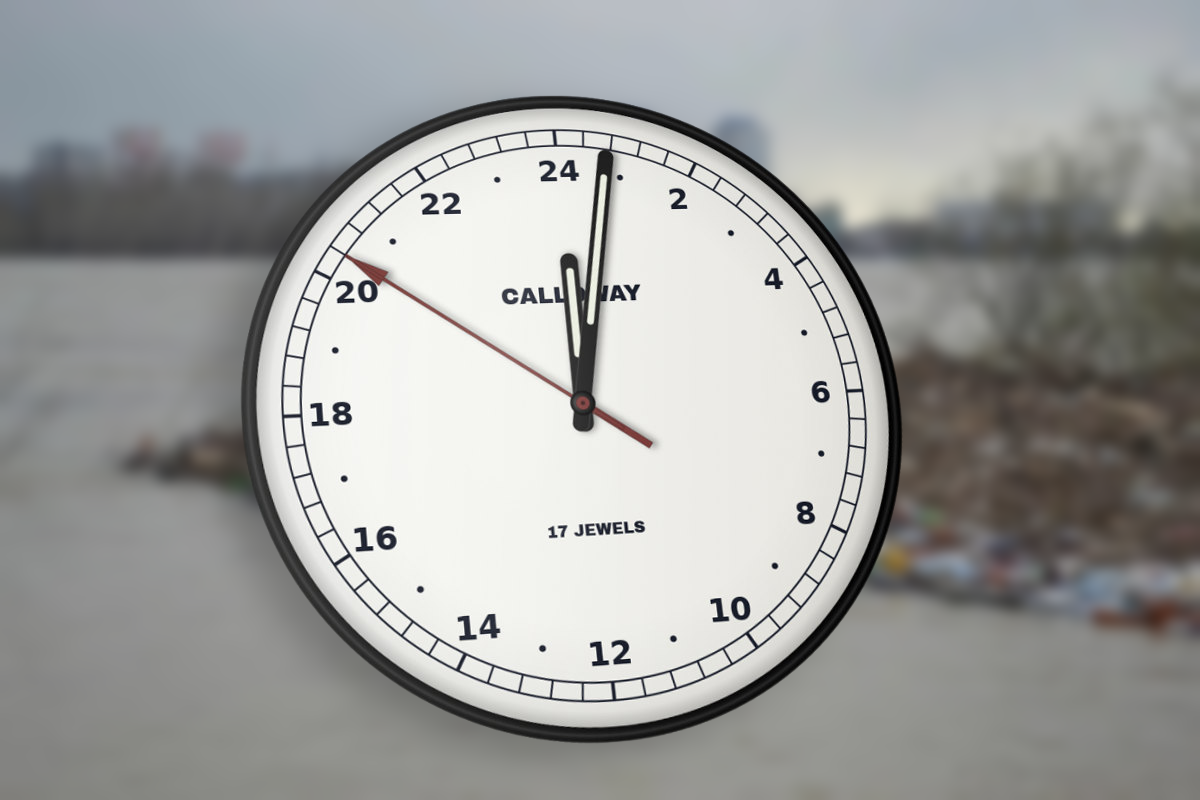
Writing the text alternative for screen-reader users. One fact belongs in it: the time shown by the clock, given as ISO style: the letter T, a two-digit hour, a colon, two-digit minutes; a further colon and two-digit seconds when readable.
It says T00:01:51
